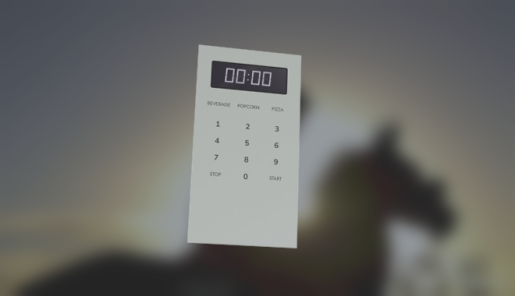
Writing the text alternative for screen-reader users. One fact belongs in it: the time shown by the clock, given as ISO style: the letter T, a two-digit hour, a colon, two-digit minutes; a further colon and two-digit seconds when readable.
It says T00:00
